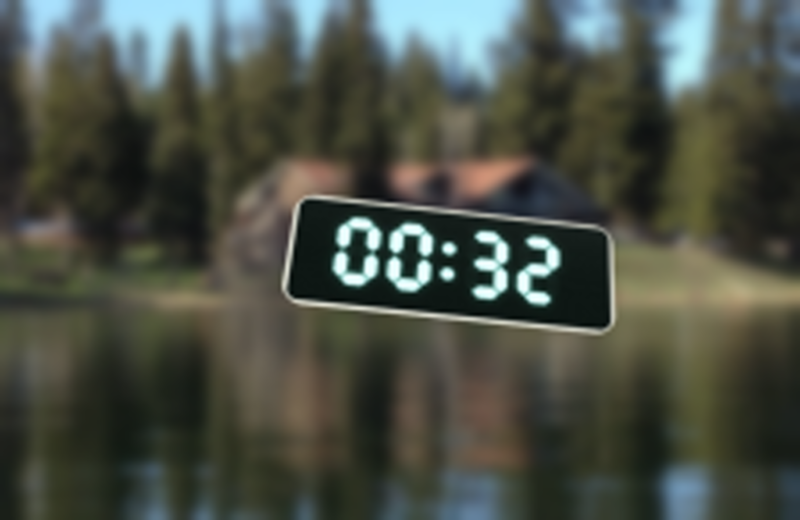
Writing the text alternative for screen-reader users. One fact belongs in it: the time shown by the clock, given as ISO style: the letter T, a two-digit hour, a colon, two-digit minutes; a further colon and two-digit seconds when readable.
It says T00:32
